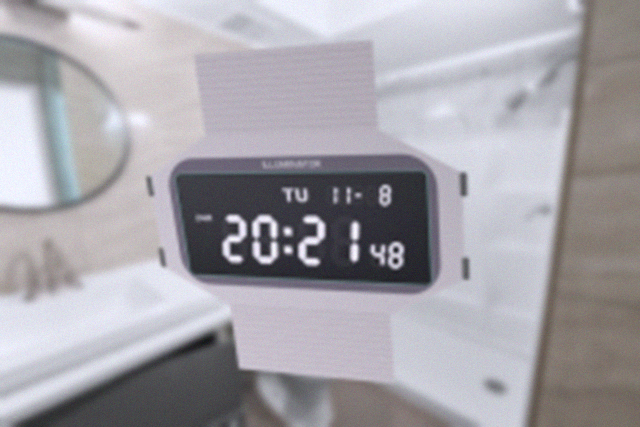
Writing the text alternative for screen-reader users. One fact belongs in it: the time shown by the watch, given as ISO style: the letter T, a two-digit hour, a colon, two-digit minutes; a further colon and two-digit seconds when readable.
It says T20:21:48
